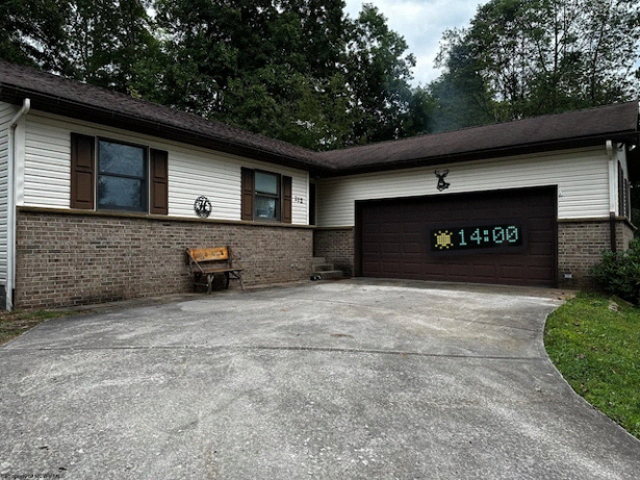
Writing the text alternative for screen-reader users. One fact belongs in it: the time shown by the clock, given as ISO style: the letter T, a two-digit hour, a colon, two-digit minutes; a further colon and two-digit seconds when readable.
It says T14:00
